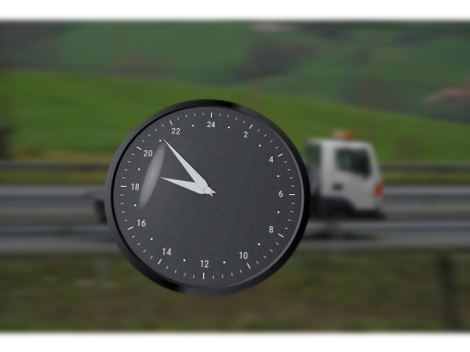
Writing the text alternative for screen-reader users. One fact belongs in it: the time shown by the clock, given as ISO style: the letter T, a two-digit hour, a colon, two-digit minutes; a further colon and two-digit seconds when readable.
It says T18:53
